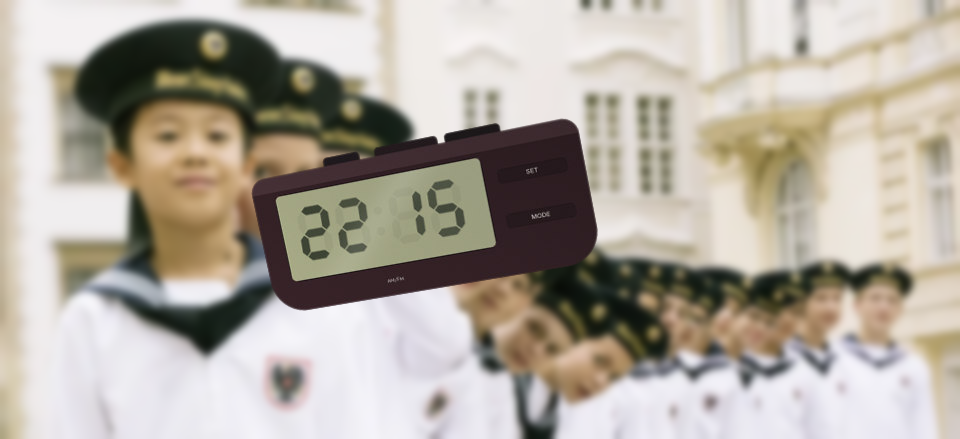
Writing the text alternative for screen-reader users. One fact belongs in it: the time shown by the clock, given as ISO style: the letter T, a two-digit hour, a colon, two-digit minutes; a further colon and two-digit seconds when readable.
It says T22:15
